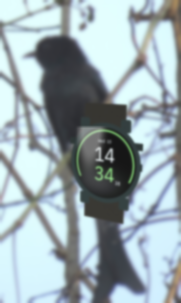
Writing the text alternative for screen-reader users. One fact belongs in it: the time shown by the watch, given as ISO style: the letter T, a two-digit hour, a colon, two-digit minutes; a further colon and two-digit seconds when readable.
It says T14:34
